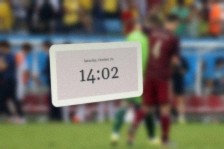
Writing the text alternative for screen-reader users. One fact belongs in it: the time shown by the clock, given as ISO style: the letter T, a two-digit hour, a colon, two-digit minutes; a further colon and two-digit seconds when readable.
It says T14:02
